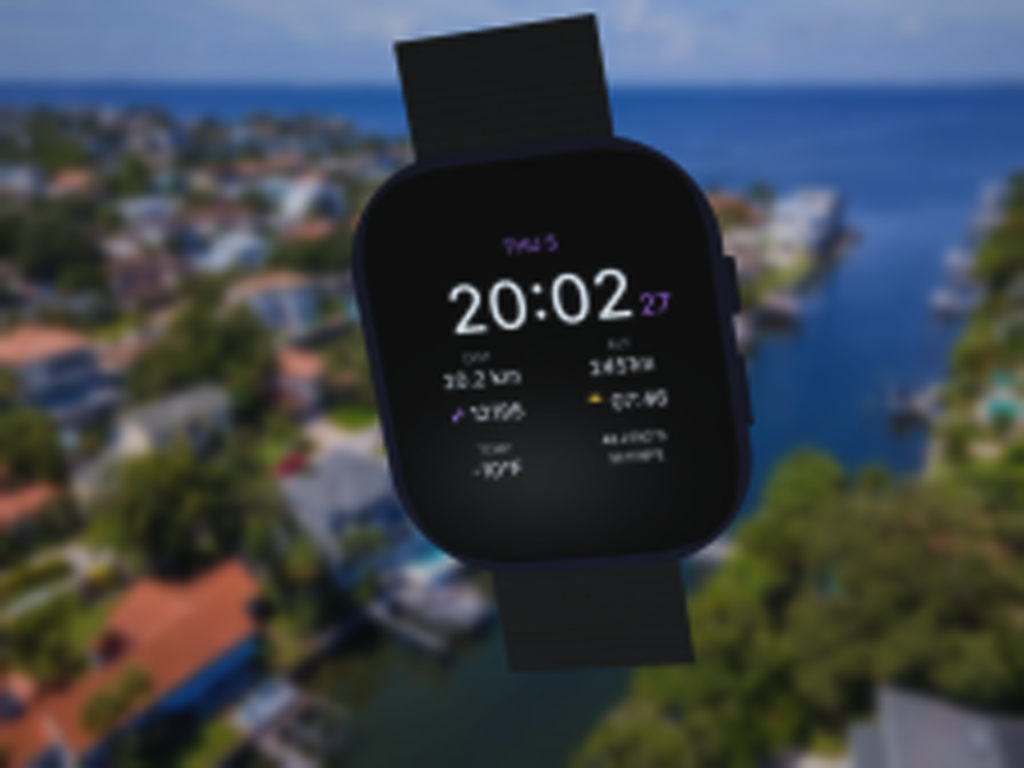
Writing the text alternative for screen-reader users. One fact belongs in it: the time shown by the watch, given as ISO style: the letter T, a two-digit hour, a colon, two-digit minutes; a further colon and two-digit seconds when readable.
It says T20:02
